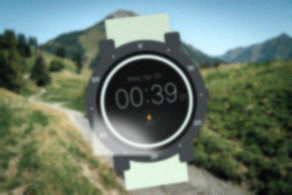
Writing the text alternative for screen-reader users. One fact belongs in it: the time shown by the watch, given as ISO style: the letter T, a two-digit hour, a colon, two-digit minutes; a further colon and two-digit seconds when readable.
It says T00:39
